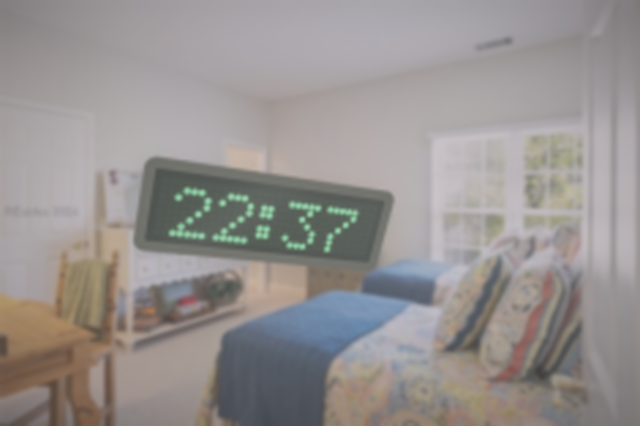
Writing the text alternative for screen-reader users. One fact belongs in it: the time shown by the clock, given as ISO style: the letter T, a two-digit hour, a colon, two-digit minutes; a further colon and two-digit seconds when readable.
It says T22:37
